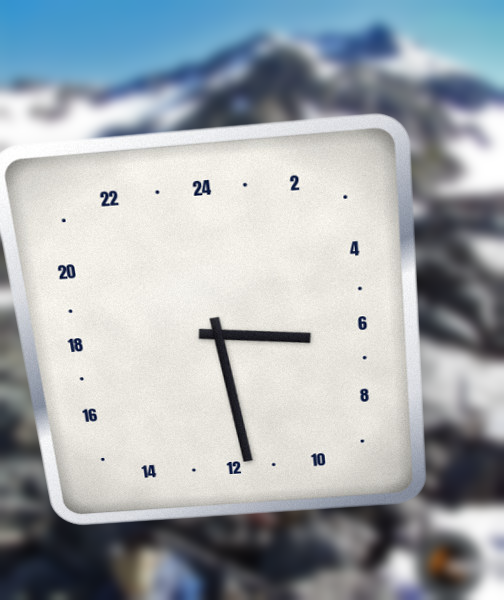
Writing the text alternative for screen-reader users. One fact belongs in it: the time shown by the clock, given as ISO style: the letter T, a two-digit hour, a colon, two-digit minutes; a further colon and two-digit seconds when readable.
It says T06:29
